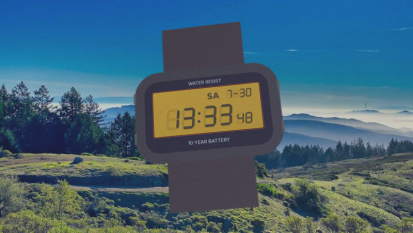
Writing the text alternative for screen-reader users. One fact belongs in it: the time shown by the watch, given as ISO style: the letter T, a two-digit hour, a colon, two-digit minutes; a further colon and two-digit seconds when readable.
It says T13:33:48
